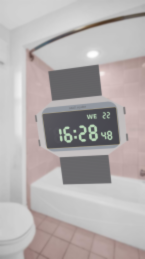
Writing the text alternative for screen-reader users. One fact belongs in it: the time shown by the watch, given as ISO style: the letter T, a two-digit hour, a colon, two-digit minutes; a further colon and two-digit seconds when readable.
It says T16:28:48
